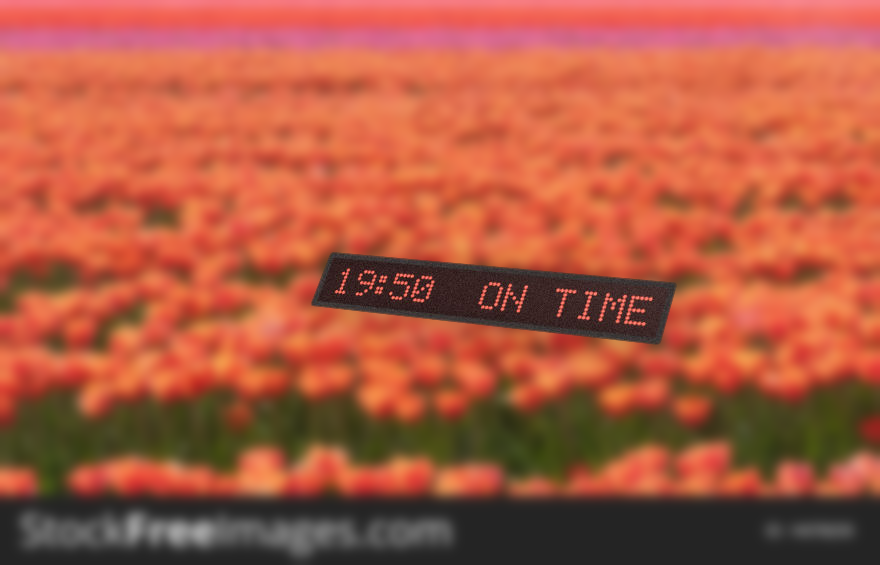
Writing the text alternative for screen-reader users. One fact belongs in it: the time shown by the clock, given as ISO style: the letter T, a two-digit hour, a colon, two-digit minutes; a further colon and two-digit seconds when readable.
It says T19:50
